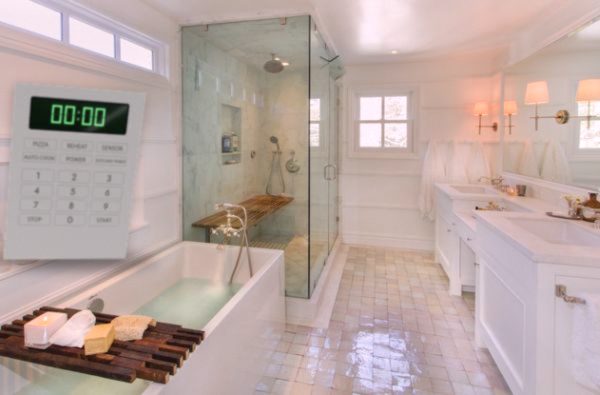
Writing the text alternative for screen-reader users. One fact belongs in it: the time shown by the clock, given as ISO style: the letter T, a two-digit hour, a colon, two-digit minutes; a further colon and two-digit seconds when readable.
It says T00:00
